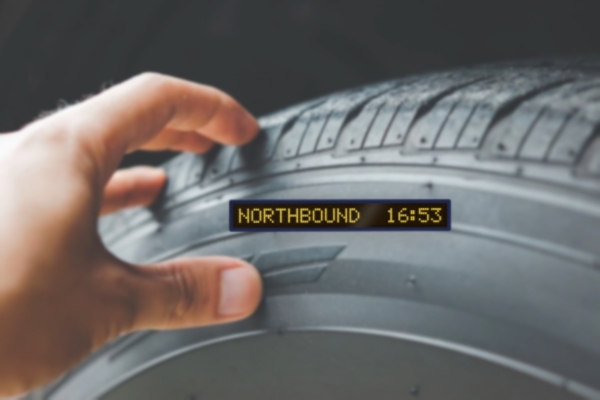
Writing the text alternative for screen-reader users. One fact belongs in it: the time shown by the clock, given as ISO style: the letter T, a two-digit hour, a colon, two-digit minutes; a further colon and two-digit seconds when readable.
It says T16:53
